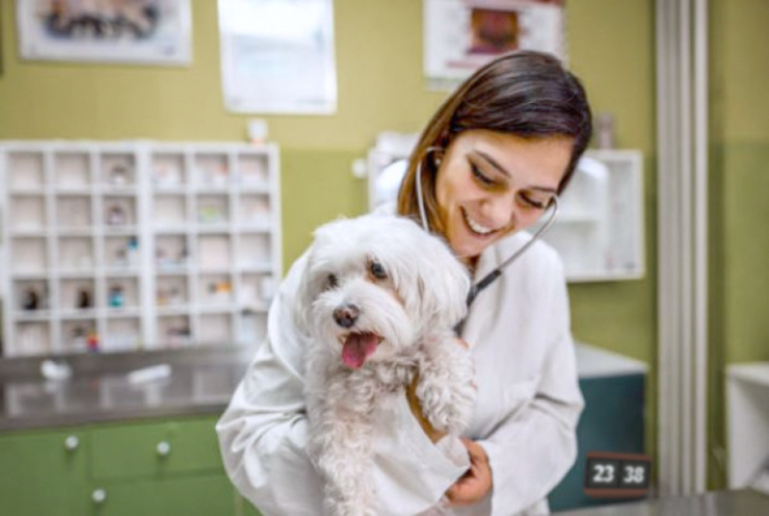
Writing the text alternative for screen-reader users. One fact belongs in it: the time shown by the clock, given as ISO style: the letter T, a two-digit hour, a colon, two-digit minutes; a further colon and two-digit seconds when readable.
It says T23:38
